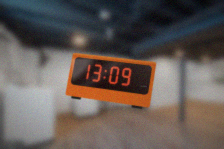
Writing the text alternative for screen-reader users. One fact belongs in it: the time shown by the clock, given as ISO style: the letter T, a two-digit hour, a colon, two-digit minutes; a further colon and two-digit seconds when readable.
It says T13:09
